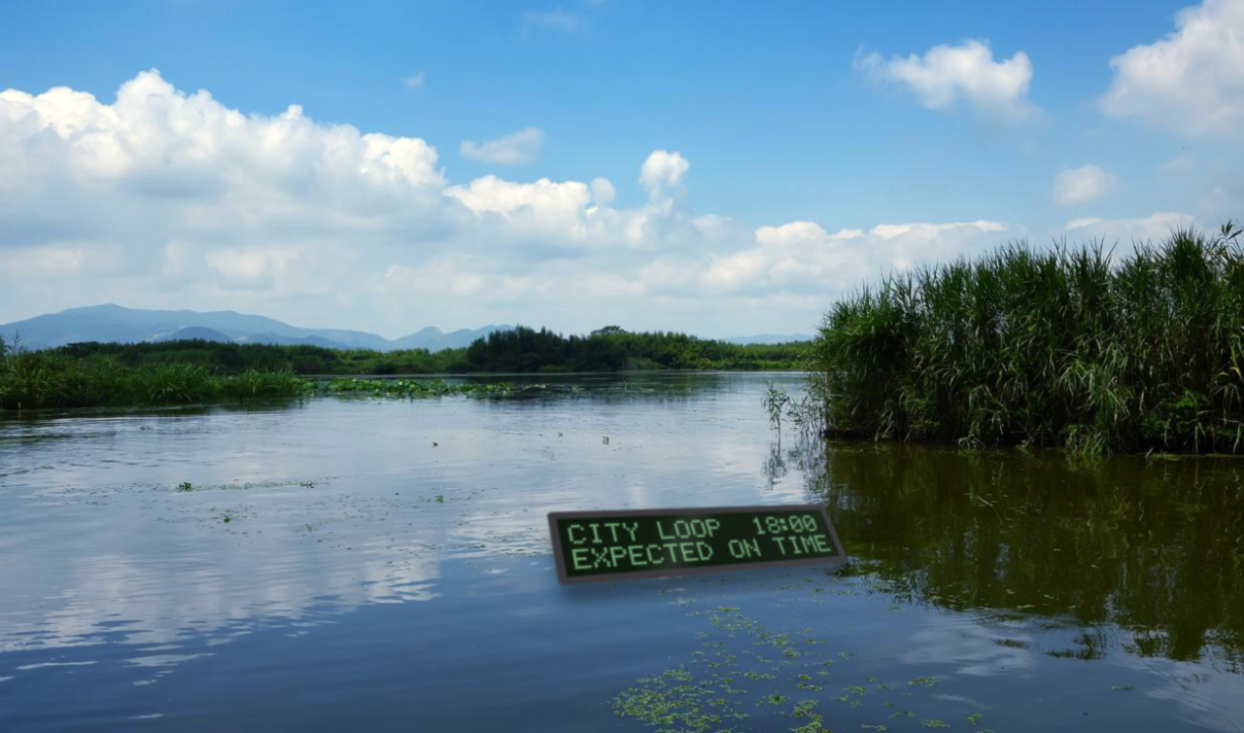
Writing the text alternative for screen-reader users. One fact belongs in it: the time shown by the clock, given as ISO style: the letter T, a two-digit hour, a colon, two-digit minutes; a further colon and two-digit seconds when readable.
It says T18:00
